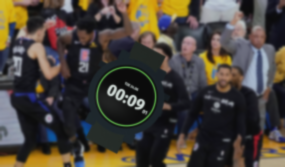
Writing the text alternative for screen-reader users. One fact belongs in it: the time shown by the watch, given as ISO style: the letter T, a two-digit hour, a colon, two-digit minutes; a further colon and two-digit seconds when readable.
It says T00:09
